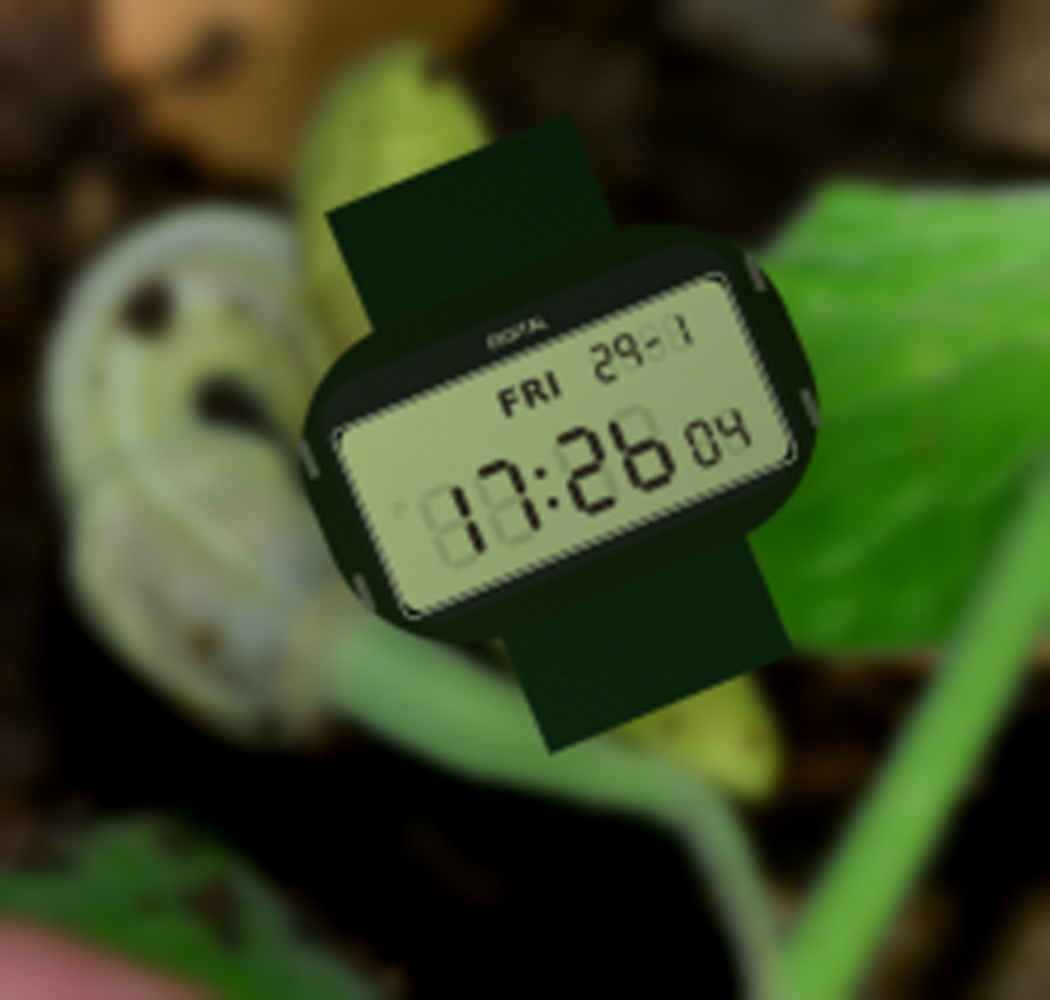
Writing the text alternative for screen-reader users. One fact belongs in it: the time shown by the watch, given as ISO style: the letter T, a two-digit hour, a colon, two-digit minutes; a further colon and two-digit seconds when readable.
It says T17:26:04
